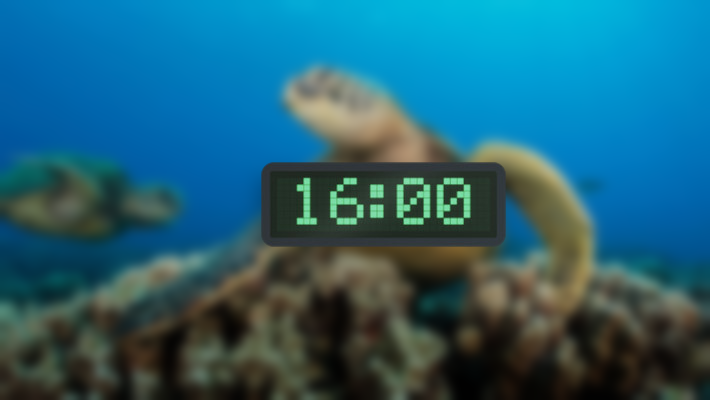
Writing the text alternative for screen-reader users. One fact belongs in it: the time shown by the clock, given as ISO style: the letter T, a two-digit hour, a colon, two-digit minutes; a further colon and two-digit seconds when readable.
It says T16:00
